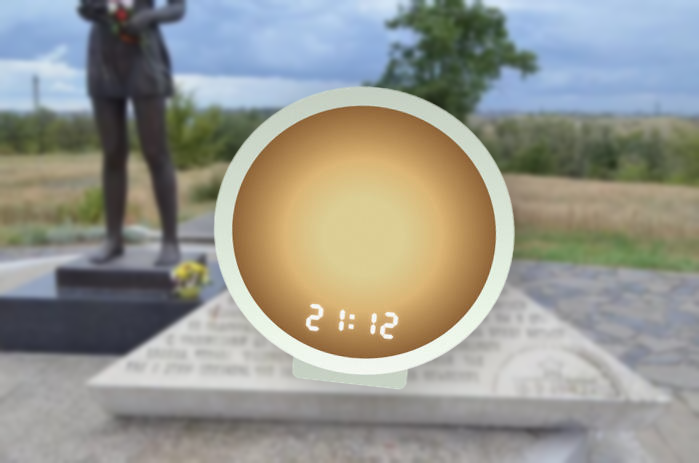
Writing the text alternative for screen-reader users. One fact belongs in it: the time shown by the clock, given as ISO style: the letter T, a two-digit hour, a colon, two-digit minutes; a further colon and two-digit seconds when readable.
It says T21:12
